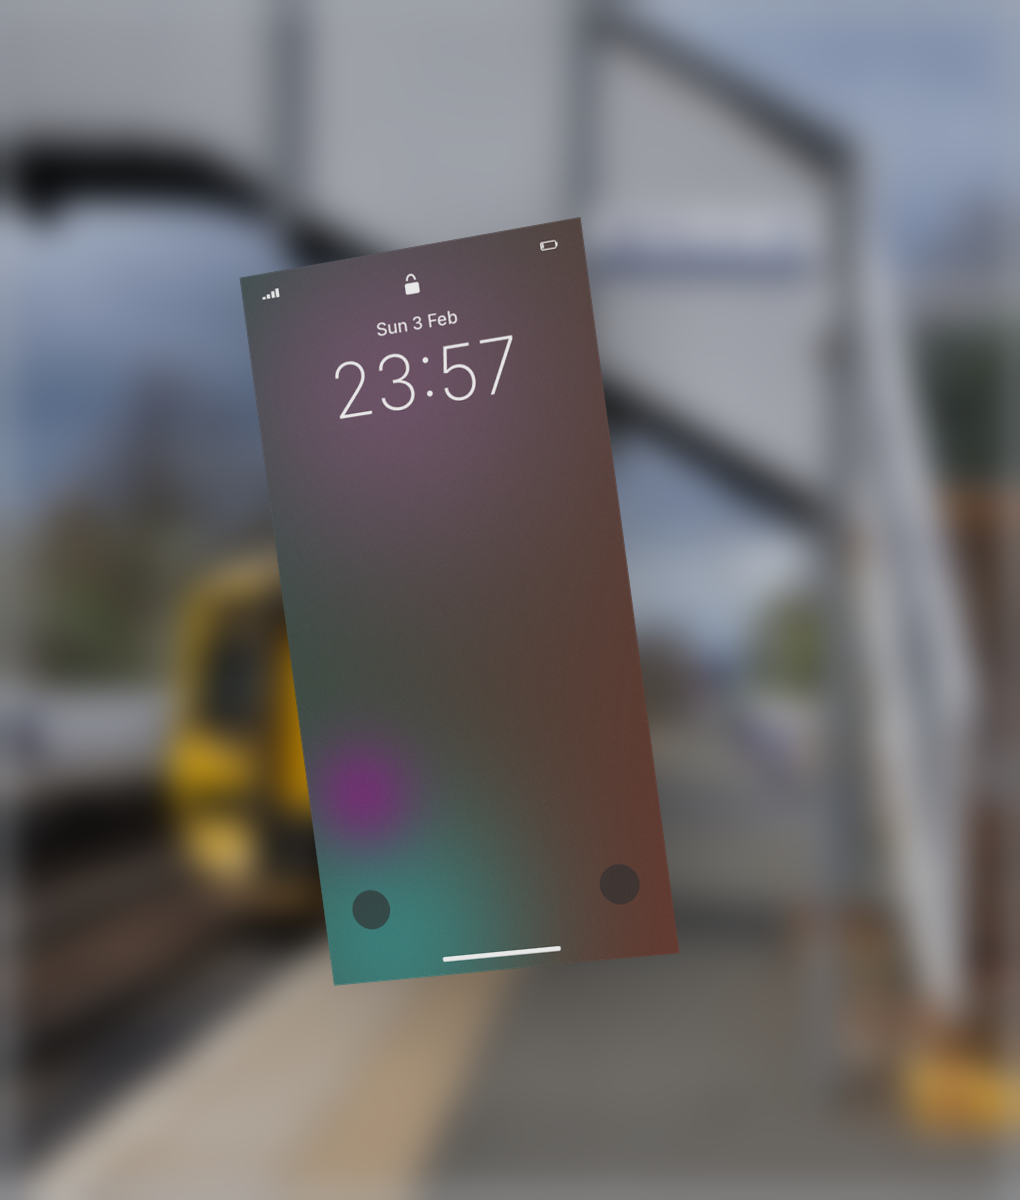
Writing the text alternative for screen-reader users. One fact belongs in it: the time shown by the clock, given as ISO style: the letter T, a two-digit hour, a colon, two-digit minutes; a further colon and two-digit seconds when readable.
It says T23:57
